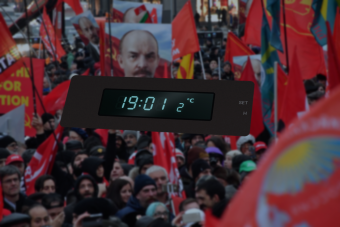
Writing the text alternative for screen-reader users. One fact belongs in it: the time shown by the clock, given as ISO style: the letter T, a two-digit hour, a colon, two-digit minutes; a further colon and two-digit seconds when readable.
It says T19:01
